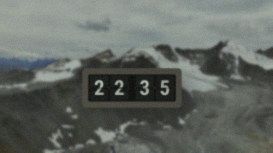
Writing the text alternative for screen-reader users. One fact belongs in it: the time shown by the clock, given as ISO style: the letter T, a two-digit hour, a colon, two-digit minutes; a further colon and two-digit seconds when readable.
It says T22:35
